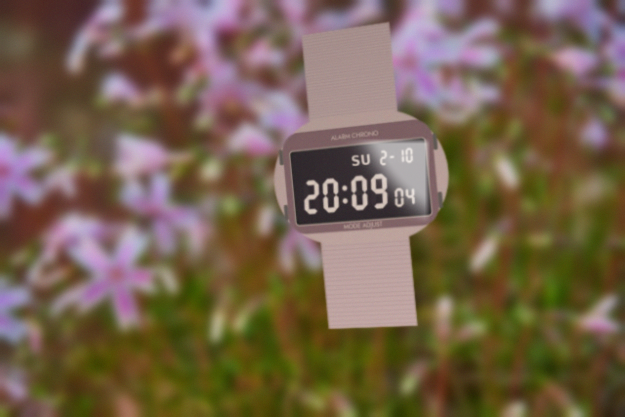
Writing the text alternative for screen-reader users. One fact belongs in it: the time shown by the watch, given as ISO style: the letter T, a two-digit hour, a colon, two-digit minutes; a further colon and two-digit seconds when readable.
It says T20:09:04
